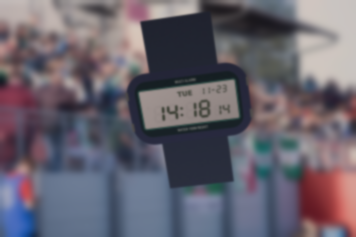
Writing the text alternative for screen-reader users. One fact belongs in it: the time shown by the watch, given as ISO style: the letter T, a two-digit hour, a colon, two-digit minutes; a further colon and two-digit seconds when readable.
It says T14:18:14
